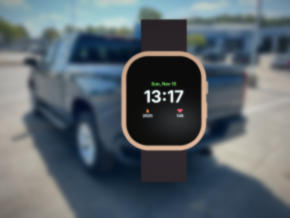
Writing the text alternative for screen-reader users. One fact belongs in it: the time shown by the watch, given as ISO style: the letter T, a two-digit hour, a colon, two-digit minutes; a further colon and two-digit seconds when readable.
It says T13:17
